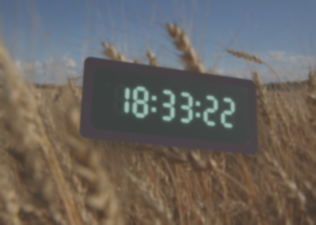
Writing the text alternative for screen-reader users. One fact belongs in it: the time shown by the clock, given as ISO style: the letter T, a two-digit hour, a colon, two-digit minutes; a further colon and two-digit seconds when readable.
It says T18:33:22
